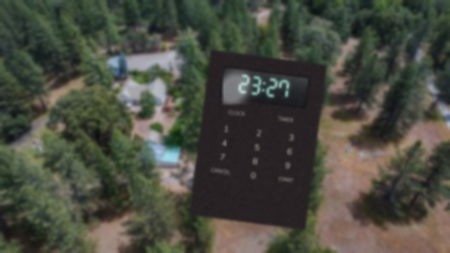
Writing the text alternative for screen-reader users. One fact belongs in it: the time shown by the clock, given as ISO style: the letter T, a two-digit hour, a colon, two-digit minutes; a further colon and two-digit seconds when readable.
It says T23:27
